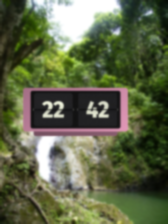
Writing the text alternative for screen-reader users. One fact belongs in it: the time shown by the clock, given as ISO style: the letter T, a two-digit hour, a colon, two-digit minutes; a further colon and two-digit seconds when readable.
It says T22:42
